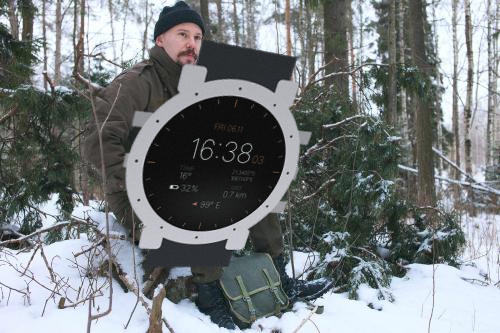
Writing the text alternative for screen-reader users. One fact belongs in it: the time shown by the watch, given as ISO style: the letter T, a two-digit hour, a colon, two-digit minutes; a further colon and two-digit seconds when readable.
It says T16:38:03
